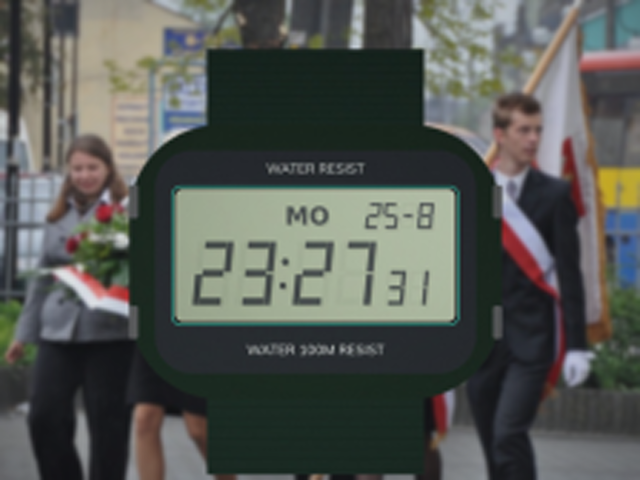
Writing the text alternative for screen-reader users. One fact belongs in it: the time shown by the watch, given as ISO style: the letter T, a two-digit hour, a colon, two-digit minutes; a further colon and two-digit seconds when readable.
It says T23:27:31
